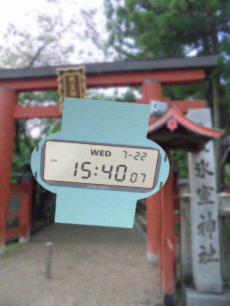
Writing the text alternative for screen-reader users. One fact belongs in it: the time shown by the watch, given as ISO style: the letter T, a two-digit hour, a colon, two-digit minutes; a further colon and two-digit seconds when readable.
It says T15:40:07
